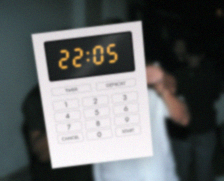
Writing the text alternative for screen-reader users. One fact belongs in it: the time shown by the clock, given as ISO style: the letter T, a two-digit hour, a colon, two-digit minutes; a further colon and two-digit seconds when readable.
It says T22:05
